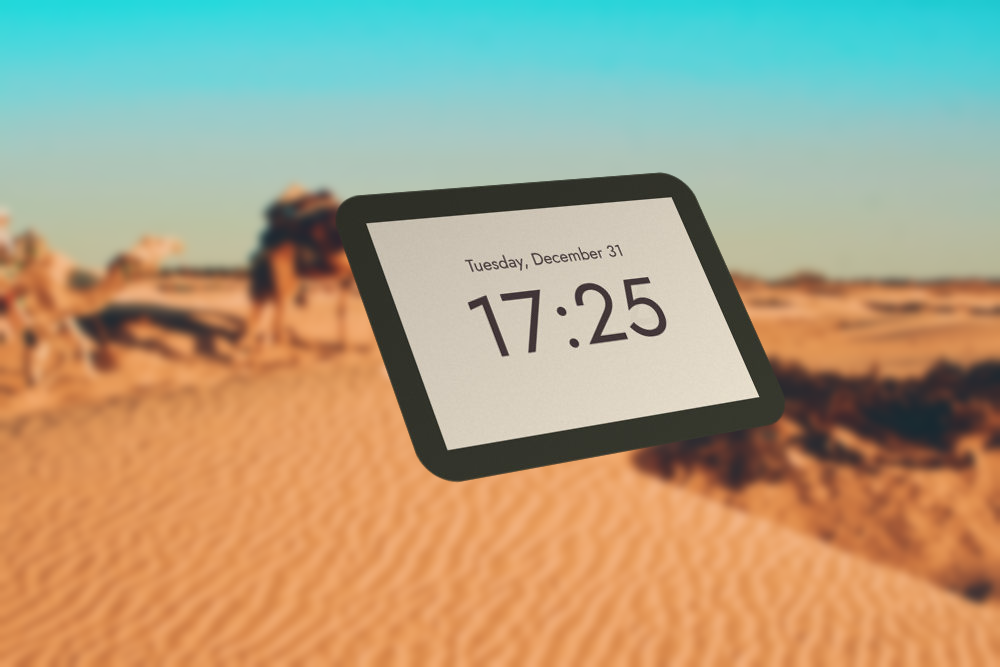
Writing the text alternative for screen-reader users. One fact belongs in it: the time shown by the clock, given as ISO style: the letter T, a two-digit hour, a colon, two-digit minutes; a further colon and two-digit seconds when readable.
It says T17:25
